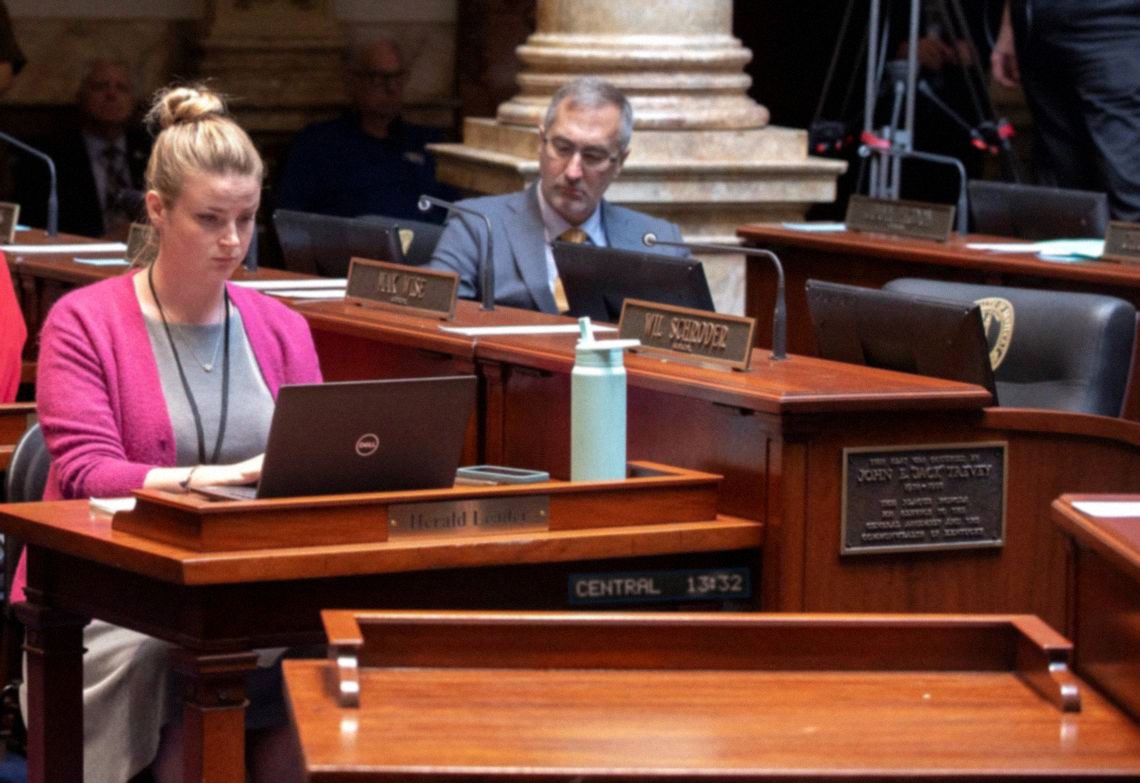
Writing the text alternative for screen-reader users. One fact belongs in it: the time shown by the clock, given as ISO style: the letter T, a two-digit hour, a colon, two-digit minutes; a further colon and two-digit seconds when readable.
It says T13:32
